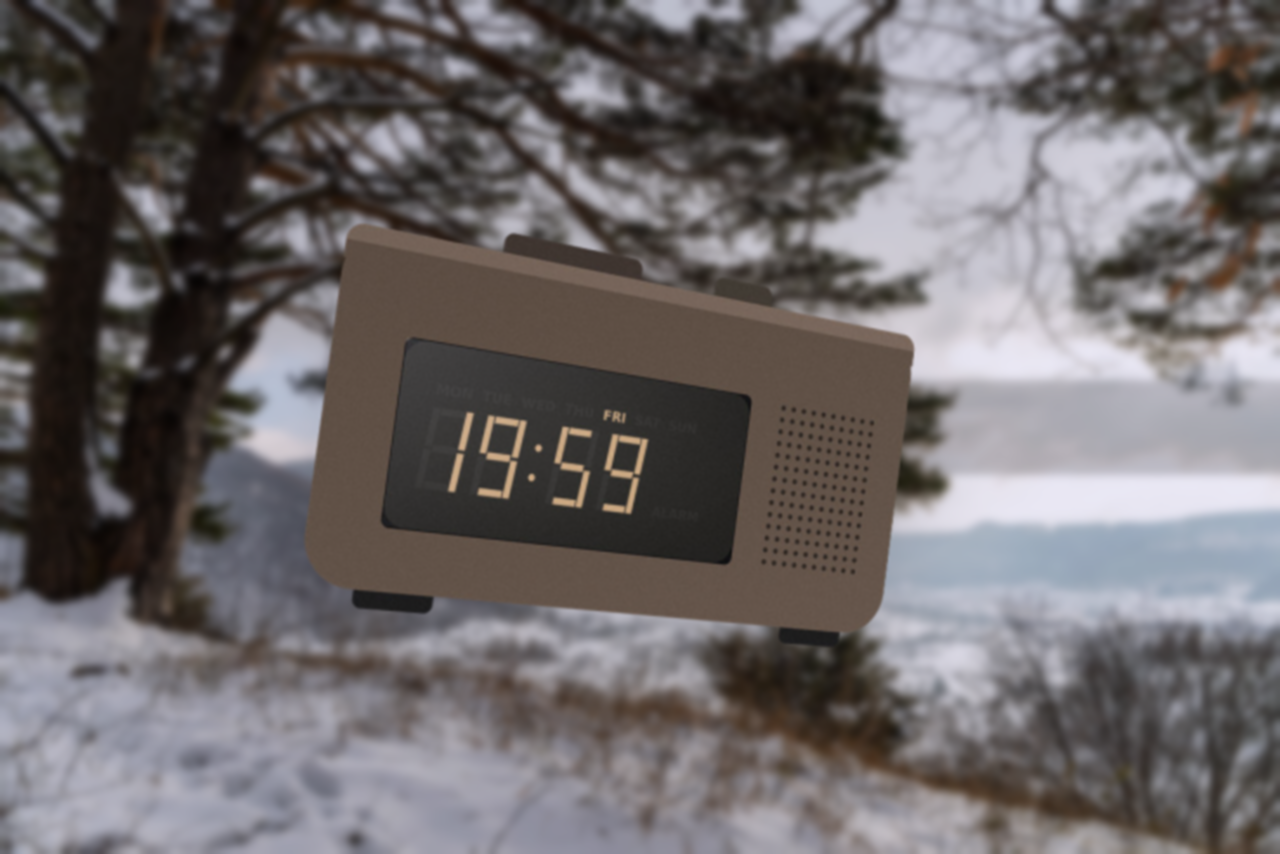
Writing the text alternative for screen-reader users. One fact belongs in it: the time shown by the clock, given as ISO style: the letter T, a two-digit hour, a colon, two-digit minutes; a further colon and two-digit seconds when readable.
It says T19:59
